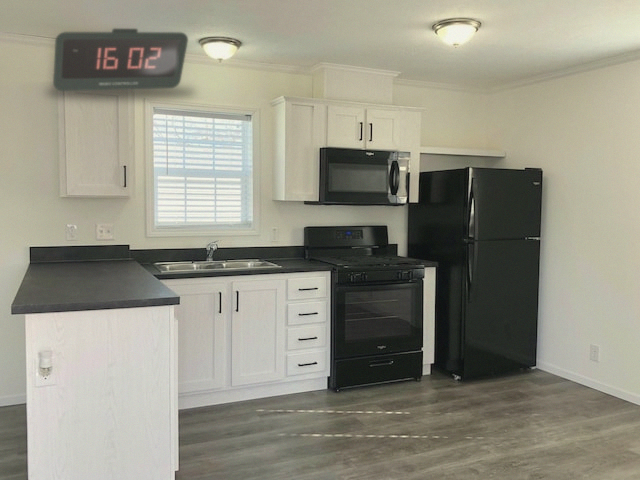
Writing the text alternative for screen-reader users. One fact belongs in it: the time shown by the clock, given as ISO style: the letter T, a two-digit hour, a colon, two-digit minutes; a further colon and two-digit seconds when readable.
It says T16:02
